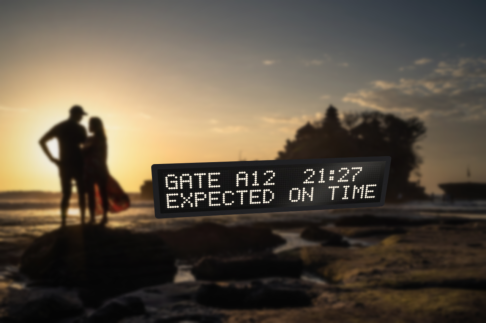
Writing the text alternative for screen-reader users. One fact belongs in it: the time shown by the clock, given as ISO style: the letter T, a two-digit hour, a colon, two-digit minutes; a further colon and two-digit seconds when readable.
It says T21:27
